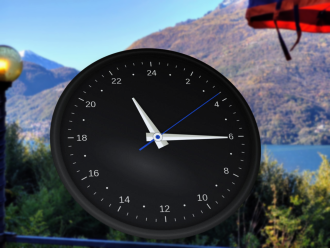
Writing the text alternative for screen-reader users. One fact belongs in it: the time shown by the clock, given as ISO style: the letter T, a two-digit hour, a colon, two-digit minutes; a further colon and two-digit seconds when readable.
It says T22:15:09
